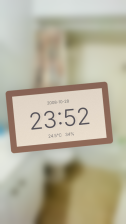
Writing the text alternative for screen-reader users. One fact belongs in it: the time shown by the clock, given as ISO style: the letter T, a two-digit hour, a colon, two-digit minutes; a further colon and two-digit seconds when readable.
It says T23:52
